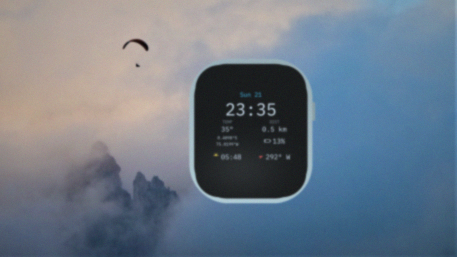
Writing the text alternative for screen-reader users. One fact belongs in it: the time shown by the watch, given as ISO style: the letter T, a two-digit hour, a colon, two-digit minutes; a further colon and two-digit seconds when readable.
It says T23:35
